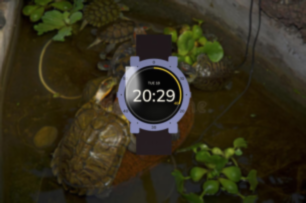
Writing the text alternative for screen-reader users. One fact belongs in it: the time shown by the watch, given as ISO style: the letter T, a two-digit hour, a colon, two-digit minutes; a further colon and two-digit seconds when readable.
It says T20:29
